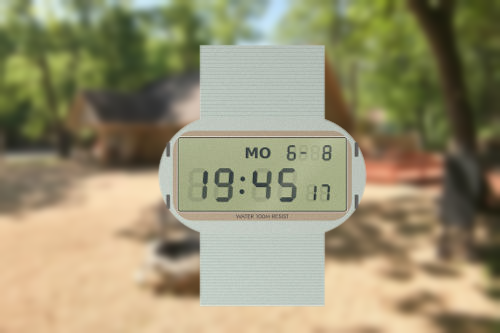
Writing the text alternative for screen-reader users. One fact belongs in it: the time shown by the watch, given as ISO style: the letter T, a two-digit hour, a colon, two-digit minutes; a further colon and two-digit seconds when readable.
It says T19:45:17
